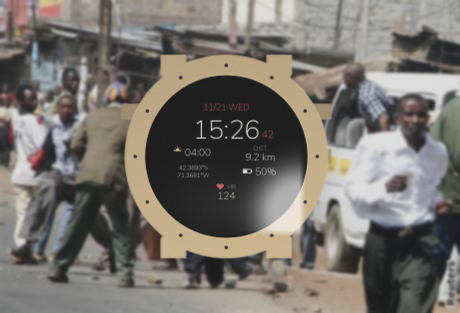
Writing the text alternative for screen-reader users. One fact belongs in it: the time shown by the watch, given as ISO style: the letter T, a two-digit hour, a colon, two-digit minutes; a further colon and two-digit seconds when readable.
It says T15:26:42
